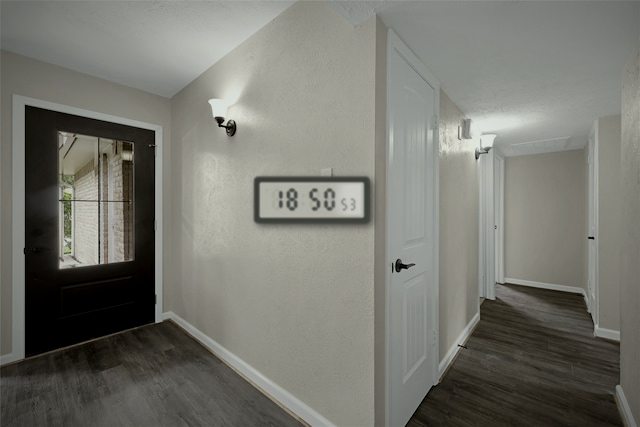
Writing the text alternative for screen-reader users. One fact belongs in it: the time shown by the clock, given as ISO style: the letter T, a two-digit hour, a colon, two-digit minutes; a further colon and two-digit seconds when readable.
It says T18:50:53
